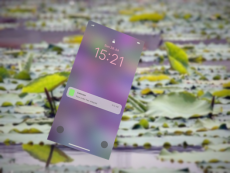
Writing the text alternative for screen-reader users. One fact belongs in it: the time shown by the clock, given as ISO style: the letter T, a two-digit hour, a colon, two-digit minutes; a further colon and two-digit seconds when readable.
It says T15:21
